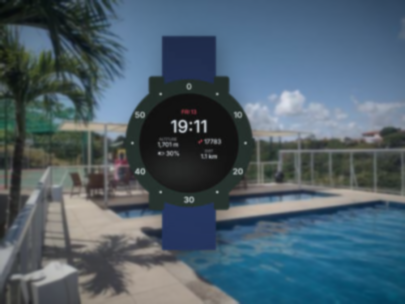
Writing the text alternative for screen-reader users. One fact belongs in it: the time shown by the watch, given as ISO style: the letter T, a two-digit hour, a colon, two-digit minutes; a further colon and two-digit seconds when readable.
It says T19:11
